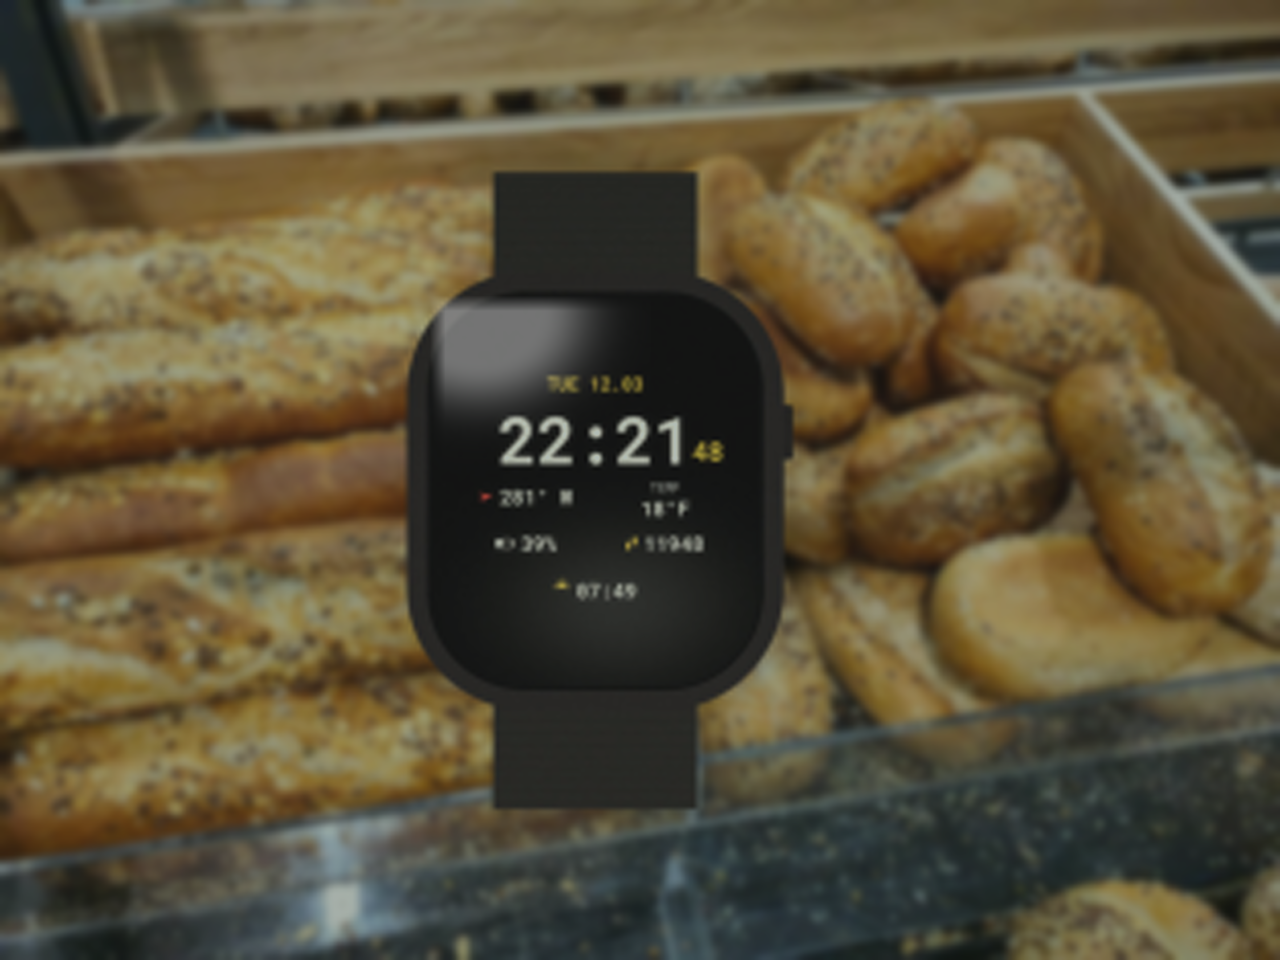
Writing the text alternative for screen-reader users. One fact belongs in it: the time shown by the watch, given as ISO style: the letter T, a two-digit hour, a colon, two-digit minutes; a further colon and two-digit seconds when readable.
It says T22:21
